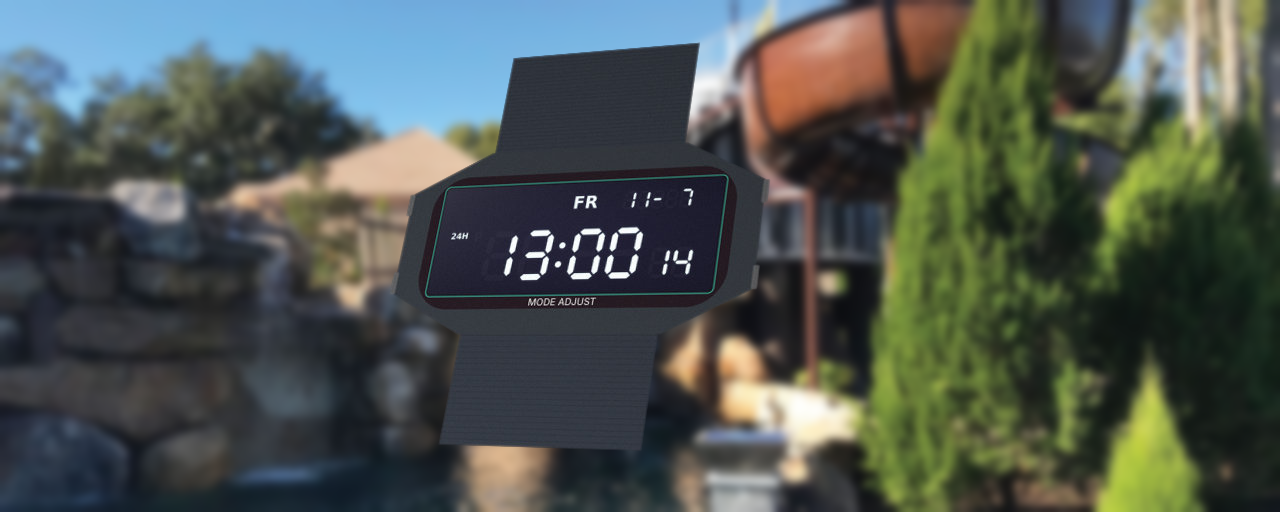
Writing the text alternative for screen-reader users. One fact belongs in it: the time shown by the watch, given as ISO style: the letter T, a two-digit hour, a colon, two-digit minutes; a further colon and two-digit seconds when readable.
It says T13:00:14
